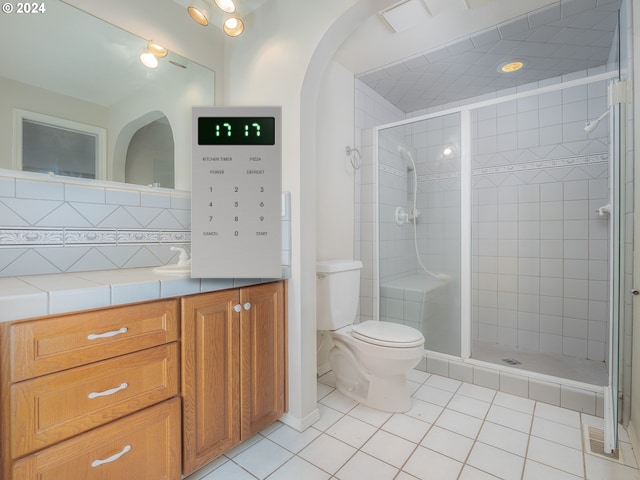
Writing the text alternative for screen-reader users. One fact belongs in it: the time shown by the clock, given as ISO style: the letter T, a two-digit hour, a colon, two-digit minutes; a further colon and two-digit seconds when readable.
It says T17:17
